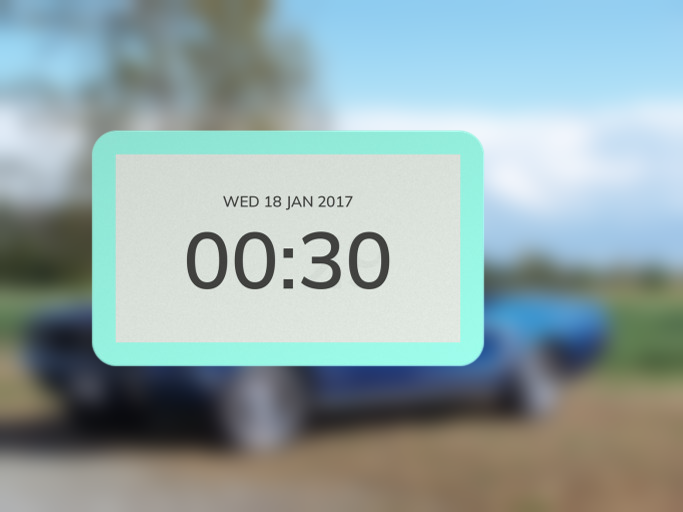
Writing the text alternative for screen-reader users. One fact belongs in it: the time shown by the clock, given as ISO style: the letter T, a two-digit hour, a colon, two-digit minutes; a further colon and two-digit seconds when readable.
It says T00:30
